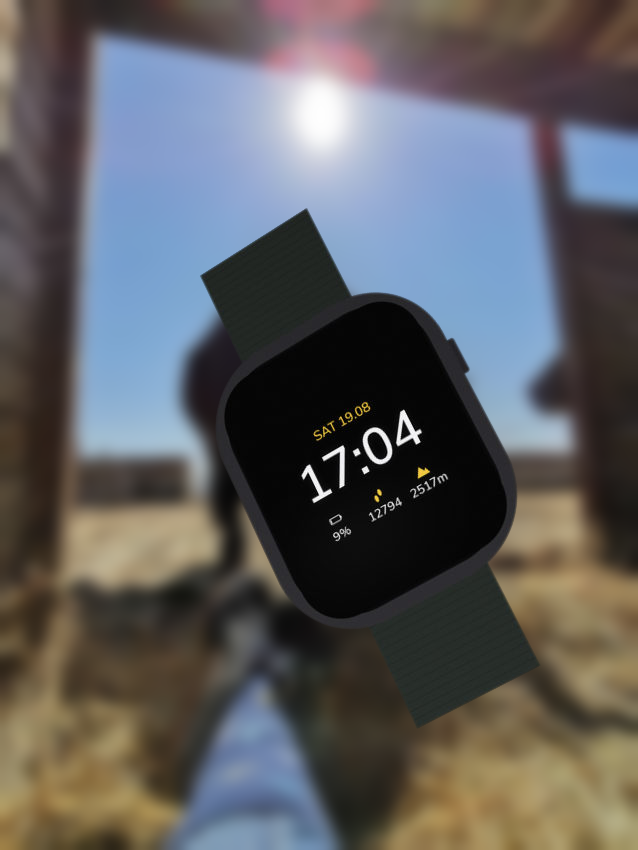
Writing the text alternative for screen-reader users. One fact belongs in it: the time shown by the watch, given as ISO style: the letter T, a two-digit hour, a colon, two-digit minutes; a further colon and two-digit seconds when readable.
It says T17:04
